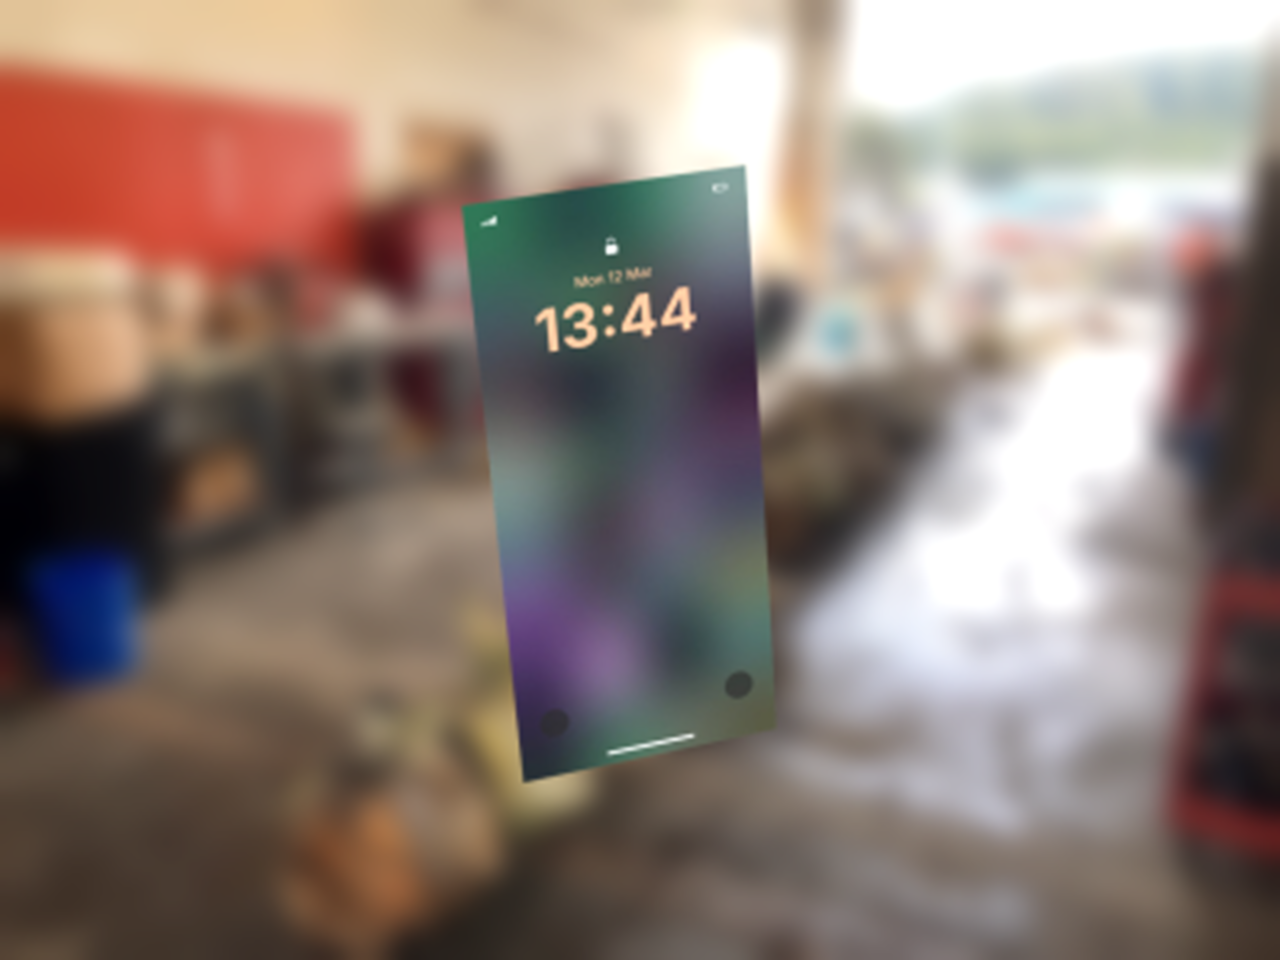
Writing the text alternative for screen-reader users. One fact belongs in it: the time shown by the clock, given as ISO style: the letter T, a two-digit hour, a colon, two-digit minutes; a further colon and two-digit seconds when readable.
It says T13:44
